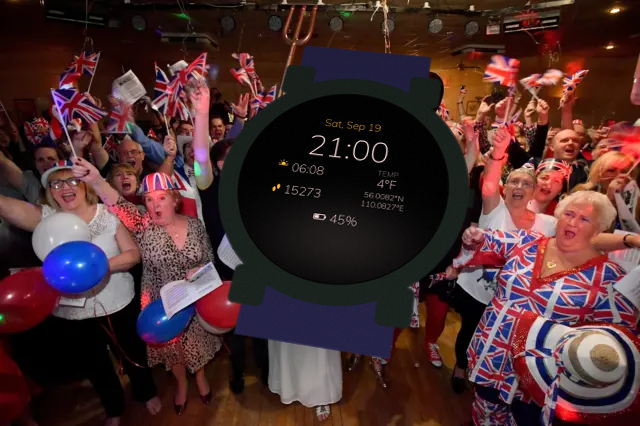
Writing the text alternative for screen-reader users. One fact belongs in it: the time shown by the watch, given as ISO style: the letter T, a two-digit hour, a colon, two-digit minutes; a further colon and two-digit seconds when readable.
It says T21:00
